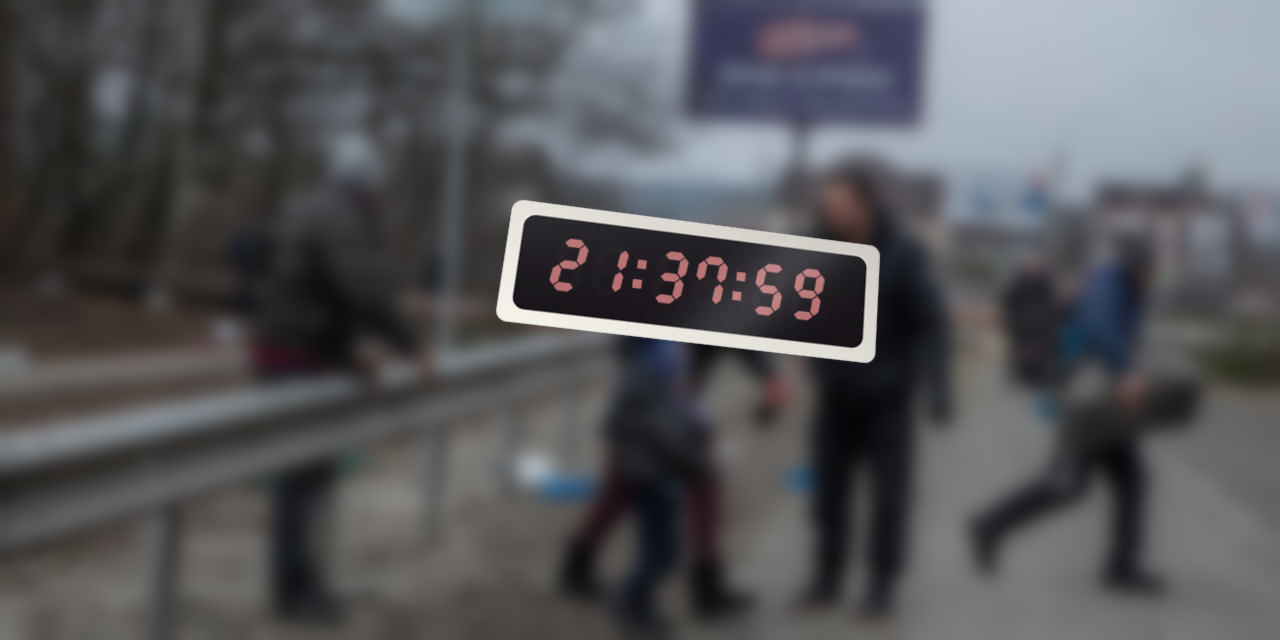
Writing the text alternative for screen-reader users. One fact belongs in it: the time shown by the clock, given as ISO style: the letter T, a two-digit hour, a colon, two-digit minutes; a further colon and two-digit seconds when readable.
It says T21:37:59
